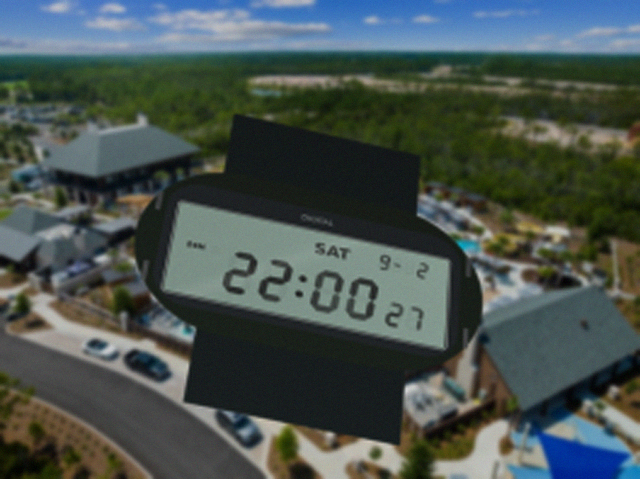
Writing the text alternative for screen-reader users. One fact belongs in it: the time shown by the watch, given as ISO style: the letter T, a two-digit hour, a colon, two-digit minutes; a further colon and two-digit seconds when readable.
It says T22:00:27
